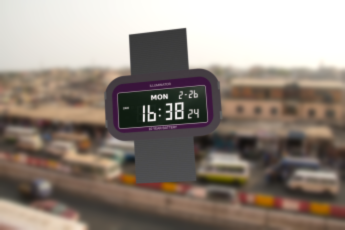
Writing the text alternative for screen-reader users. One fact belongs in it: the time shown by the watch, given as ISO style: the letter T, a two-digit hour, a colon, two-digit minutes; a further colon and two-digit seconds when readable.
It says T16:38
